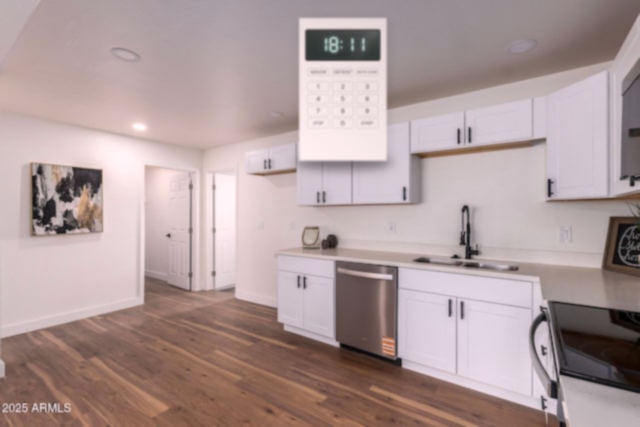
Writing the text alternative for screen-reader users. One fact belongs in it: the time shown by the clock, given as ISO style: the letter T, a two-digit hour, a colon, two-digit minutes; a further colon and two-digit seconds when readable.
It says T18:11
